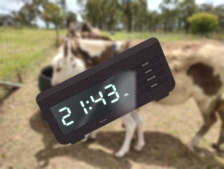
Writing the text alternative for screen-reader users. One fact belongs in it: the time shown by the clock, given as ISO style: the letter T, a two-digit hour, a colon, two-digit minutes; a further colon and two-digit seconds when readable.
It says T21:43
